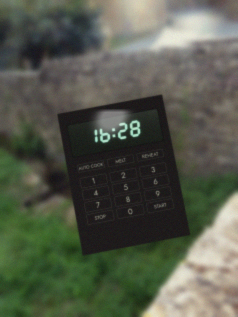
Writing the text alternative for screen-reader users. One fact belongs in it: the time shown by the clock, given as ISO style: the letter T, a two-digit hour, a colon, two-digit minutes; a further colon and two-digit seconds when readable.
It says T16:28
